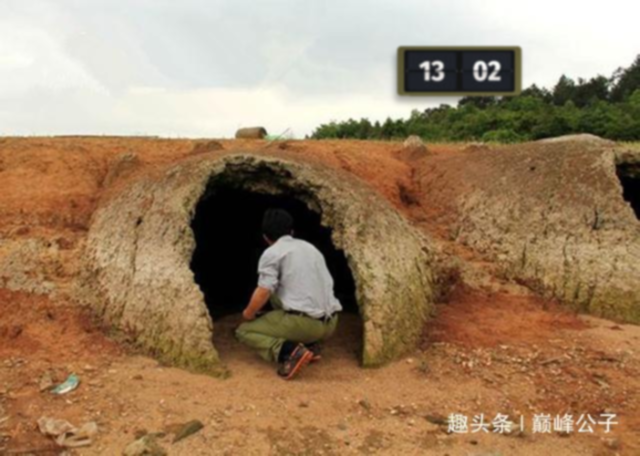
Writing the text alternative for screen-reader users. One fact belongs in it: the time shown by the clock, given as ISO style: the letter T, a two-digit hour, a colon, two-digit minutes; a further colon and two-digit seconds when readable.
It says T13:02
